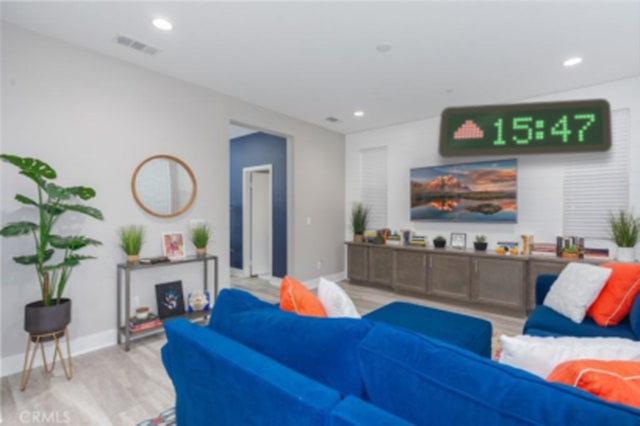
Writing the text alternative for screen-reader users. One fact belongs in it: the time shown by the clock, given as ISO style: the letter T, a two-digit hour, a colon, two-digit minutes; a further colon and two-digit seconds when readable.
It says T15:47
